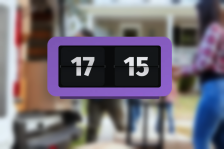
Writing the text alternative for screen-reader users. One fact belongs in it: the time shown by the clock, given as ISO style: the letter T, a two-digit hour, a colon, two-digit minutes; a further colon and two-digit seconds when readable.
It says T17:15
